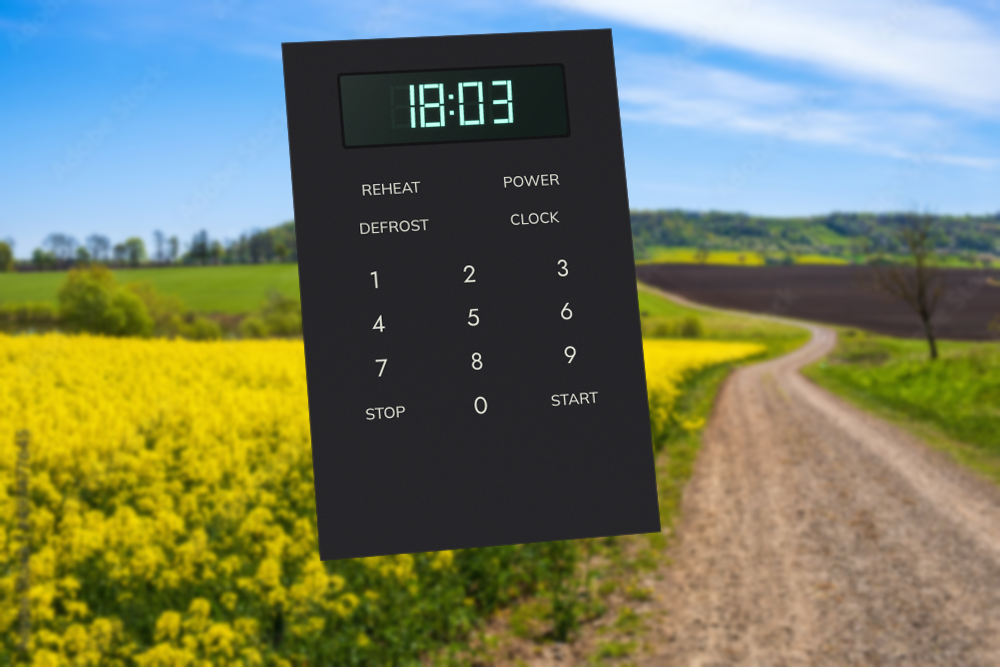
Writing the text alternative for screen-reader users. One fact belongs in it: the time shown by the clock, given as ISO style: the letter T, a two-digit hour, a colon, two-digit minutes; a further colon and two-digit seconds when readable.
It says T18:03
